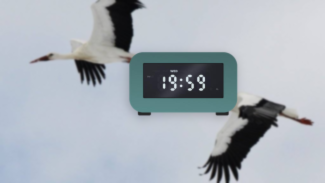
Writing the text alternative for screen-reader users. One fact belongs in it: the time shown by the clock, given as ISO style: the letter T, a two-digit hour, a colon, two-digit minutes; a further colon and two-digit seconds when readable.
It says T19:59
